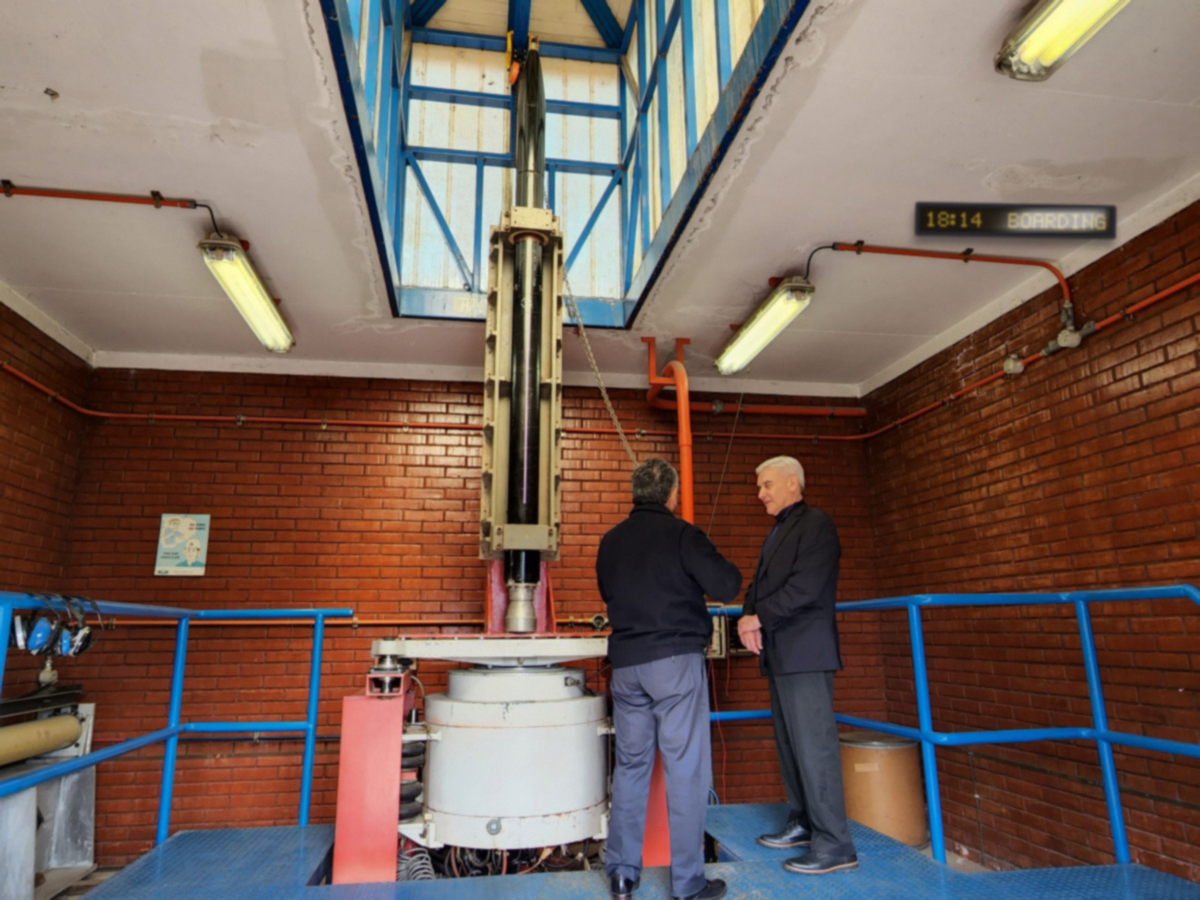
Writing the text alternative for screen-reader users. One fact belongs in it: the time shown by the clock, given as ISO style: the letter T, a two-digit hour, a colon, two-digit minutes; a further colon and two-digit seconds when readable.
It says T18:14
